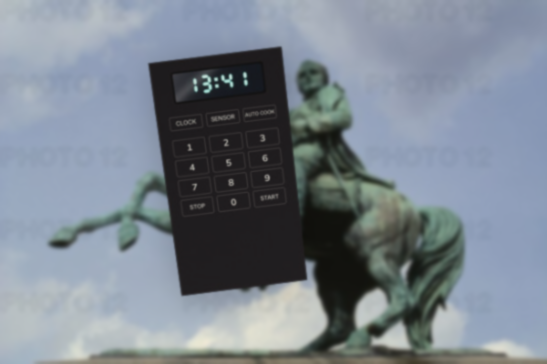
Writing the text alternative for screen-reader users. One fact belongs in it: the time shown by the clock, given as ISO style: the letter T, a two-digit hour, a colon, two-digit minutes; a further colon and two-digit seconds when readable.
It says T13:41
